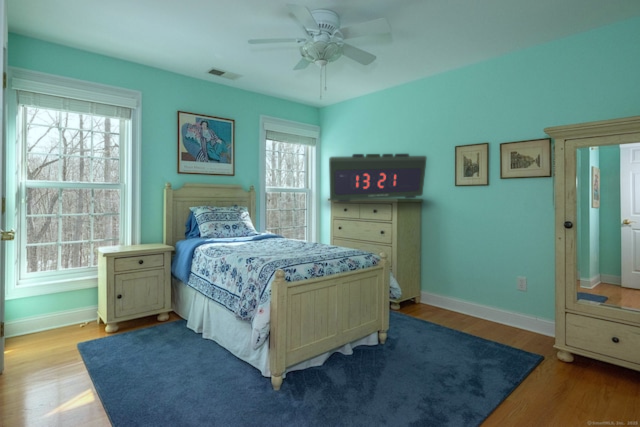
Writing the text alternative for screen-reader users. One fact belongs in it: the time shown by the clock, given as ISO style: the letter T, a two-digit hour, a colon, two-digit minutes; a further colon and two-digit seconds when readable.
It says T13:21
